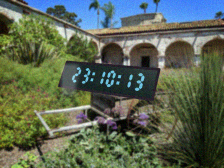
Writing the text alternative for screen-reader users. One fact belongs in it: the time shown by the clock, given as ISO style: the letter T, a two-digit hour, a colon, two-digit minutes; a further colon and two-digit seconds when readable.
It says T23:10:13
